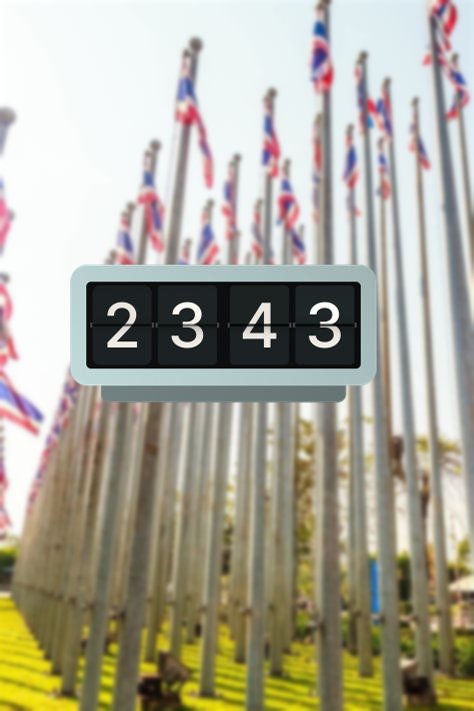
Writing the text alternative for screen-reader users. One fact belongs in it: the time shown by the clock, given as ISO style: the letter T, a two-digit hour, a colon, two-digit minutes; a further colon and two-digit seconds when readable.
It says T23:43
